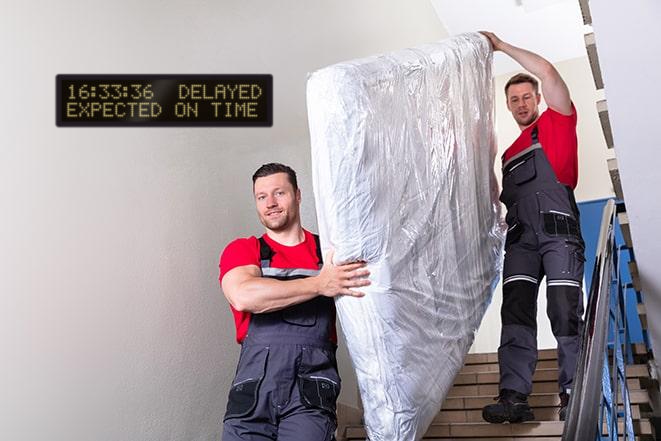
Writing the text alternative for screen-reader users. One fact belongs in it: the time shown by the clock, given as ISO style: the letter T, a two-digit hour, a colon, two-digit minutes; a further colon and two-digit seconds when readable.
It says T16:33:36
